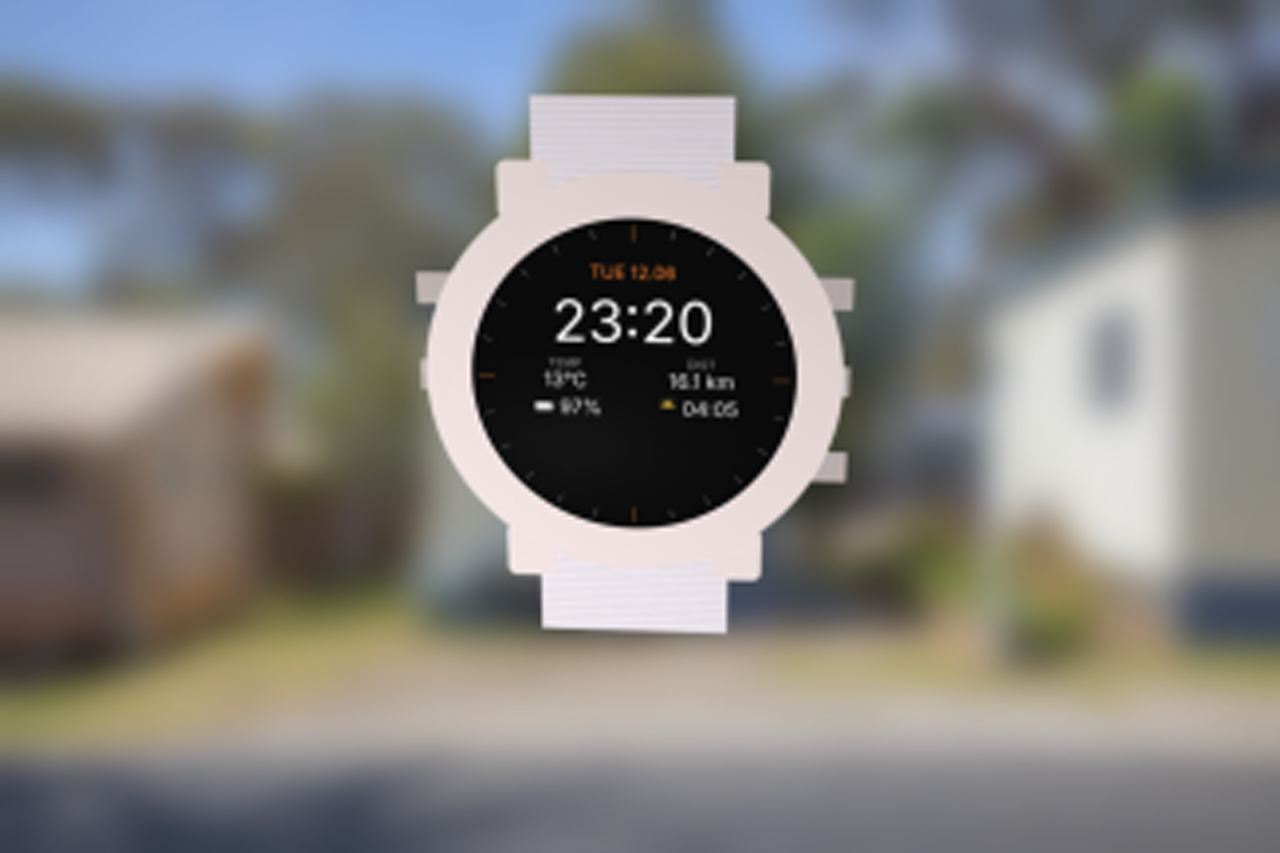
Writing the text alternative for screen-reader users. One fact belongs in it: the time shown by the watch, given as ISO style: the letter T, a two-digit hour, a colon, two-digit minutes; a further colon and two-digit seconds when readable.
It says T23:20
